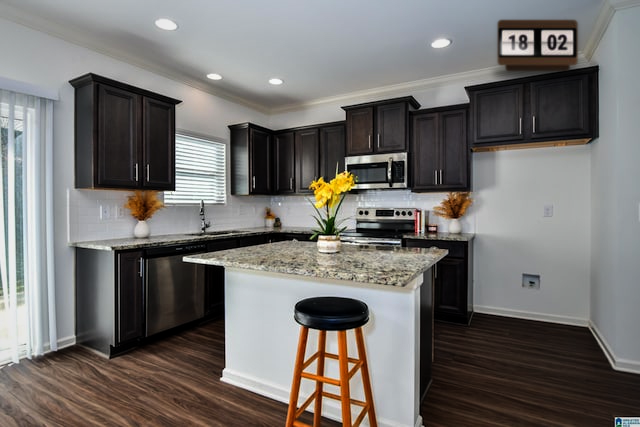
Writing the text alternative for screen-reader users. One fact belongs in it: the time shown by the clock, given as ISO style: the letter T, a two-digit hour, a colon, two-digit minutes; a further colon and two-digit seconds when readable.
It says T18:02
